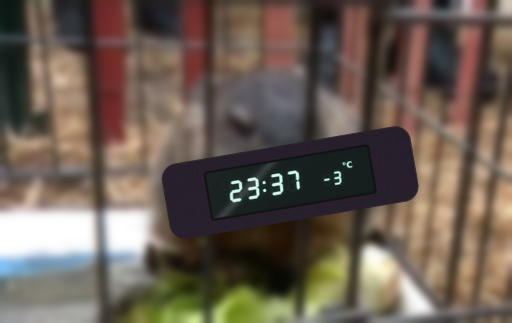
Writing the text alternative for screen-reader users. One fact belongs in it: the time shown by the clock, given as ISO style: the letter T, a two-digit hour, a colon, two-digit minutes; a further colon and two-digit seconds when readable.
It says T23:37
